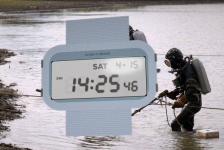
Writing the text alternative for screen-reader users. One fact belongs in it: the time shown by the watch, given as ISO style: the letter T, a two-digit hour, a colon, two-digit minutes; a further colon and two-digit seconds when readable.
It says T14:25:46
